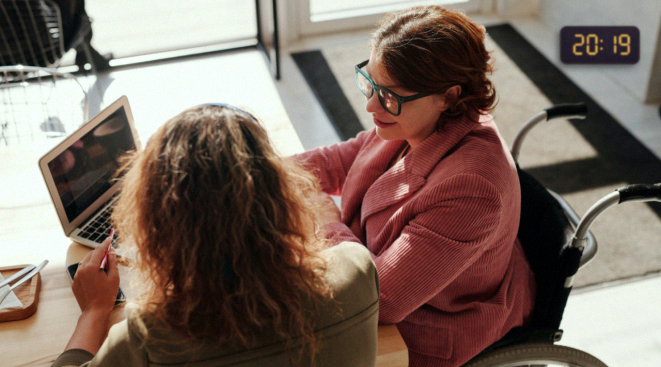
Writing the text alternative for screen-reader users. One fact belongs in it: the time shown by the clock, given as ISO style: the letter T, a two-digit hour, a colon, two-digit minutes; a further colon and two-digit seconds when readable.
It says T20:19
